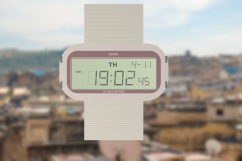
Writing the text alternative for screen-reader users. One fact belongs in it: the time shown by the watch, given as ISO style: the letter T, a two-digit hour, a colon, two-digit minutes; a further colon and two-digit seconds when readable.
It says T19:02:45
